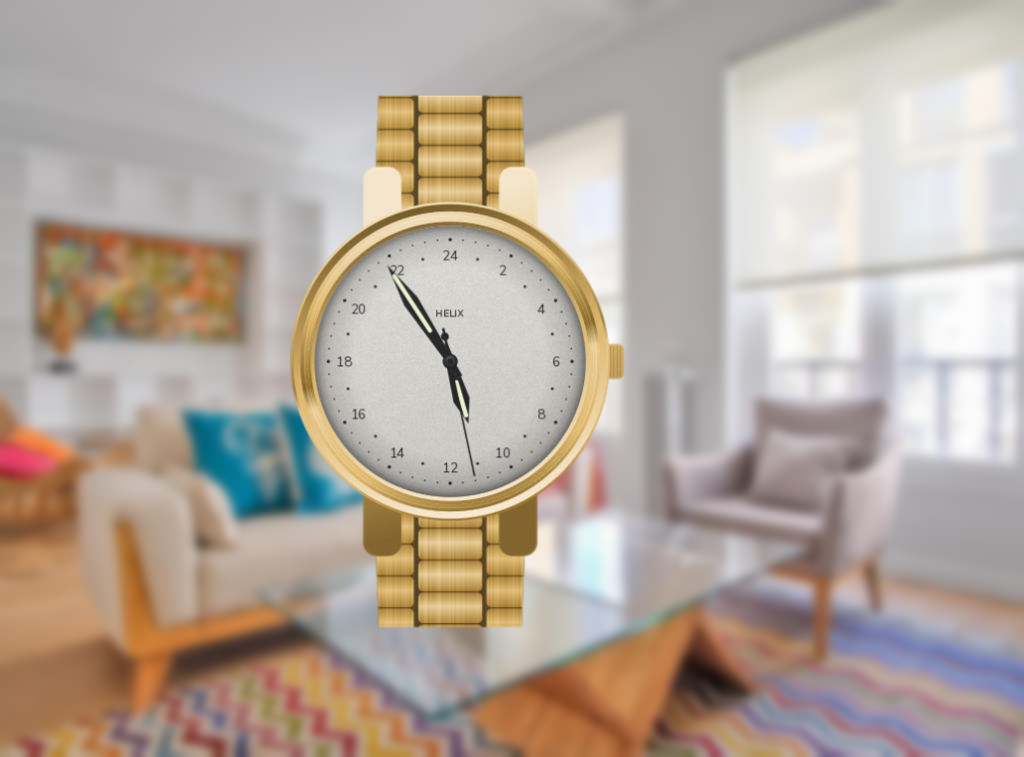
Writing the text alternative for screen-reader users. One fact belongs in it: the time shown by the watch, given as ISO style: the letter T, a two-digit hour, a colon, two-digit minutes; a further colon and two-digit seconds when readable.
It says T10:54:28
